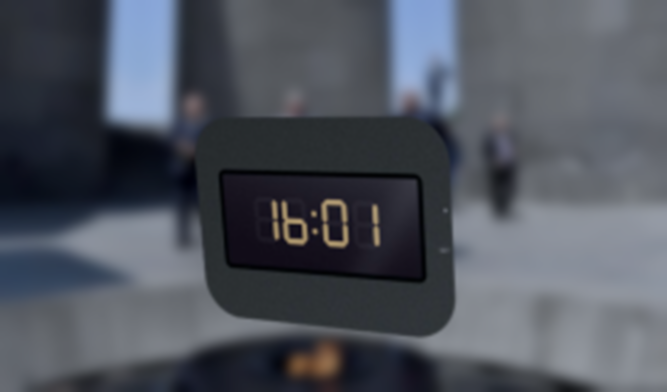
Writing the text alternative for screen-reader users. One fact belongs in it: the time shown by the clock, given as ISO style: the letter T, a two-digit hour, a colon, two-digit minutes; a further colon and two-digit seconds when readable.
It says T16:01
